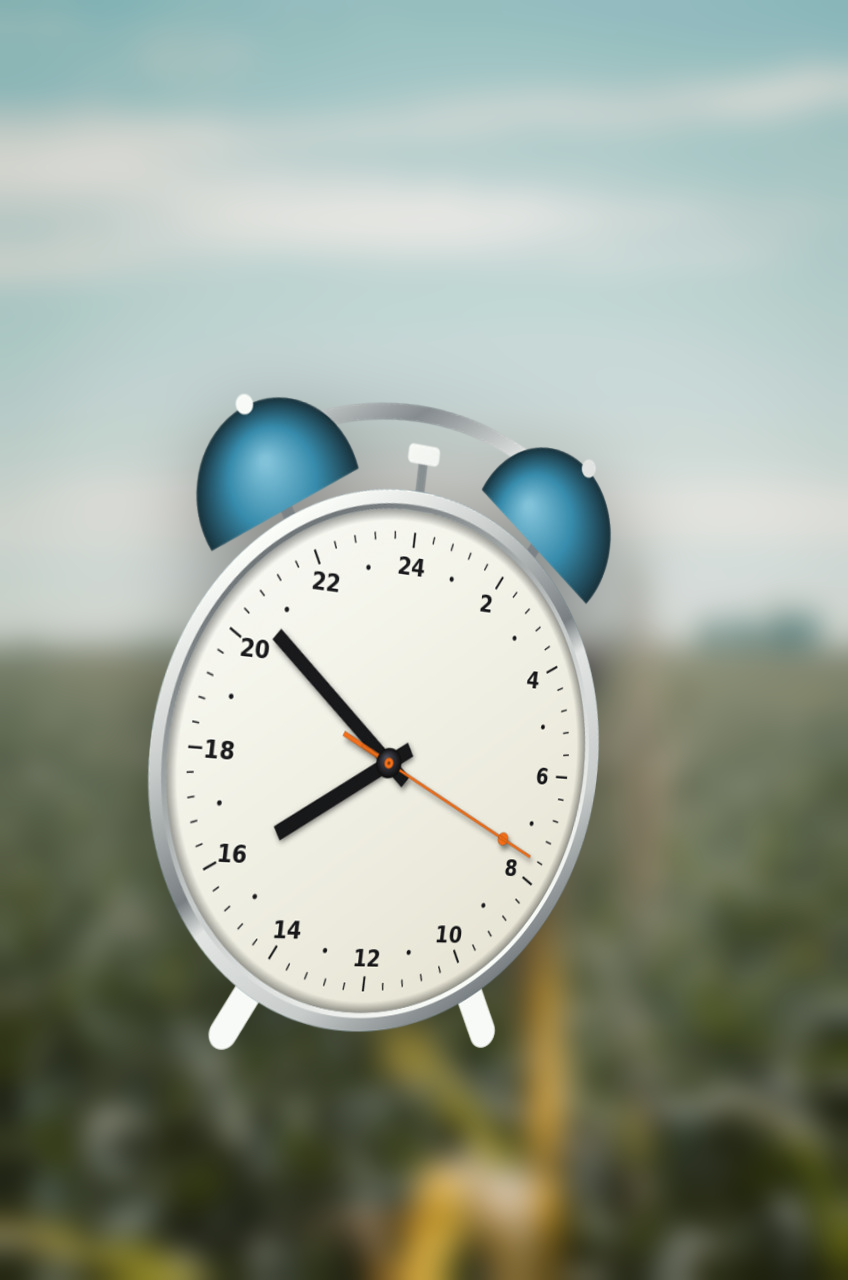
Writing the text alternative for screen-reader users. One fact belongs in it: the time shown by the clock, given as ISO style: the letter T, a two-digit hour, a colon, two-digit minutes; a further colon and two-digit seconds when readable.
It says T15:51:19
